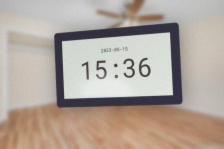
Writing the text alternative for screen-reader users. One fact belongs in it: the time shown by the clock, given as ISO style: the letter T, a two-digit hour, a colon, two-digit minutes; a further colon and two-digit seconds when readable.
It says T15:36
